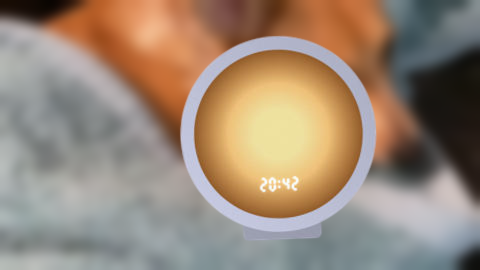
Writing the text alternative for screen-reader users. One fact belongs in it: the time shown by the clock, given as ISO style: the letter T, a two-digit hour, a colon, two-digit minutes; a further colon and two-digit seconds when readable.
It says T20:42
